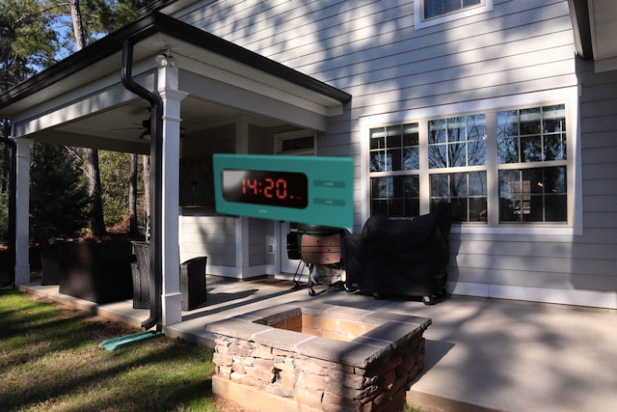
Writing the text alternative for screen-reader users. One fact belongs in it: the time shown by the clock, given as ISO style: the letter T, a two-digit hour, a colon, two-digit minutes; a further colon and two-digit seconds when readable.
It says T14:20
